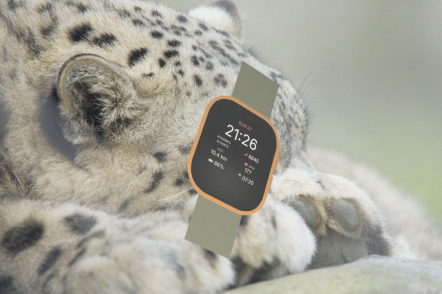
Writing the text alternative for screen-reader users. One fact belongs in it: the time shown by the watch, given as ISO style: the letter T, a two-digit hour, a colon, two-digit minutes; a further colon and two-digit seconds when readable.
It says T21:26
